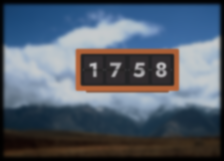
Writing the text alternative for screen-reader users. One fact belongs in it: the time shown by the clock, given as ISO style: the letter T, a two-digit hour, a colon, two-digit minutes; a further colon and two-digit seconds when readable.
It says T17:58
